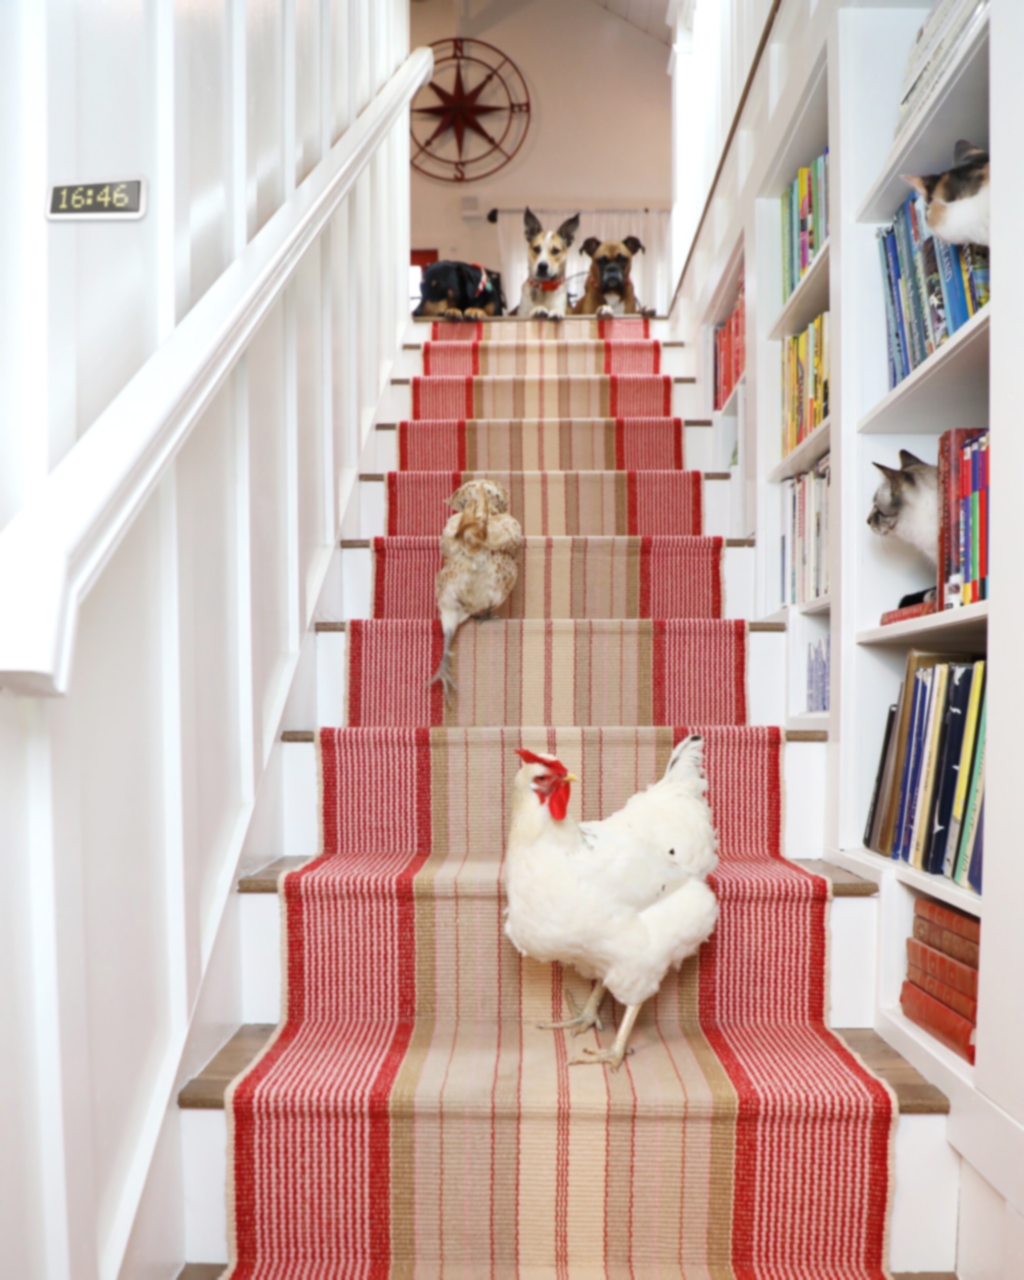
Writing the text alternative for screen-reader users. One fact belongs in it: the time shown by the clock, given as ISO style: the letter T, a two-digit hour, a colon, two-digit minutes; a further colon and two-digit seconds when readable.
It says T16:46
